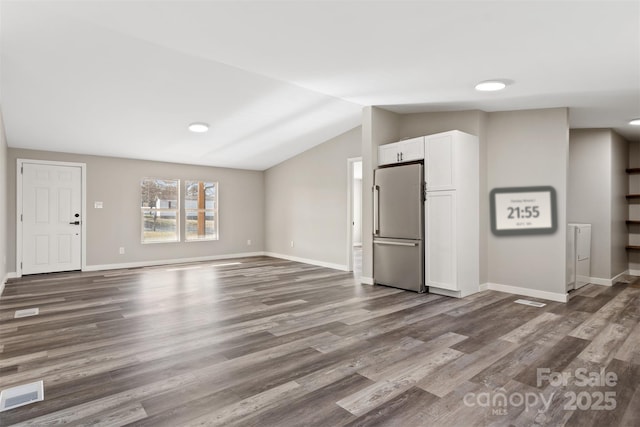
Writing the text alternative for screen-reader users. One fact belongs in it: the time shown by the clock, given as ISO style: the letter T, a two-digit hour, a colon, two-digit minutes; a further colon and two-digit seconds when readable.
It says T21:55
